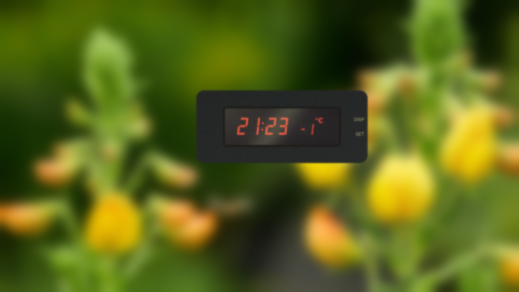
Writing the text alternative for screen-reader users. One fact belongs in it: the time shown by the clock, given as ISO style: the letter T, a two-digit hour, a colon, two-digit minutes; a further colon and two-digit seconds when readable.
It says T21:23
